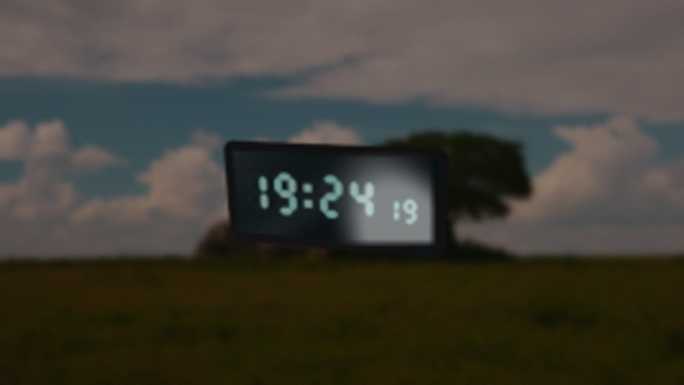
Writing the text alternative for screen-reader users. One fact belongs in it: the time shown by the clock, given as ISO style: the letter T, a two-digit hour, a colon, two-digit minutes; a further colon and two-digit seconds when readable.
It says T19:24:19
